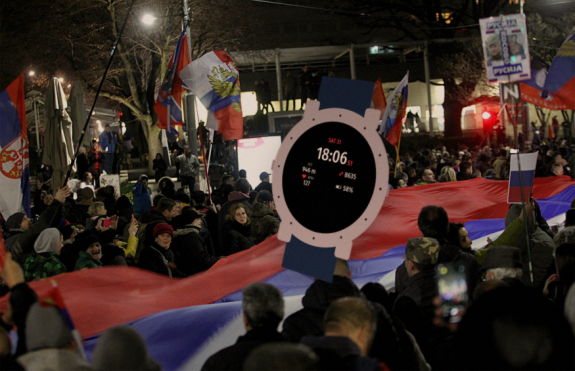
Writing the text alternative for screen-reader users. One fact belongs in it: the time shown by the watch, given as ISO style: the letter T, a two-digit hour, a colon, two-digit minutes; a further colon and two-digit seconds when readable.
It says T18:06
